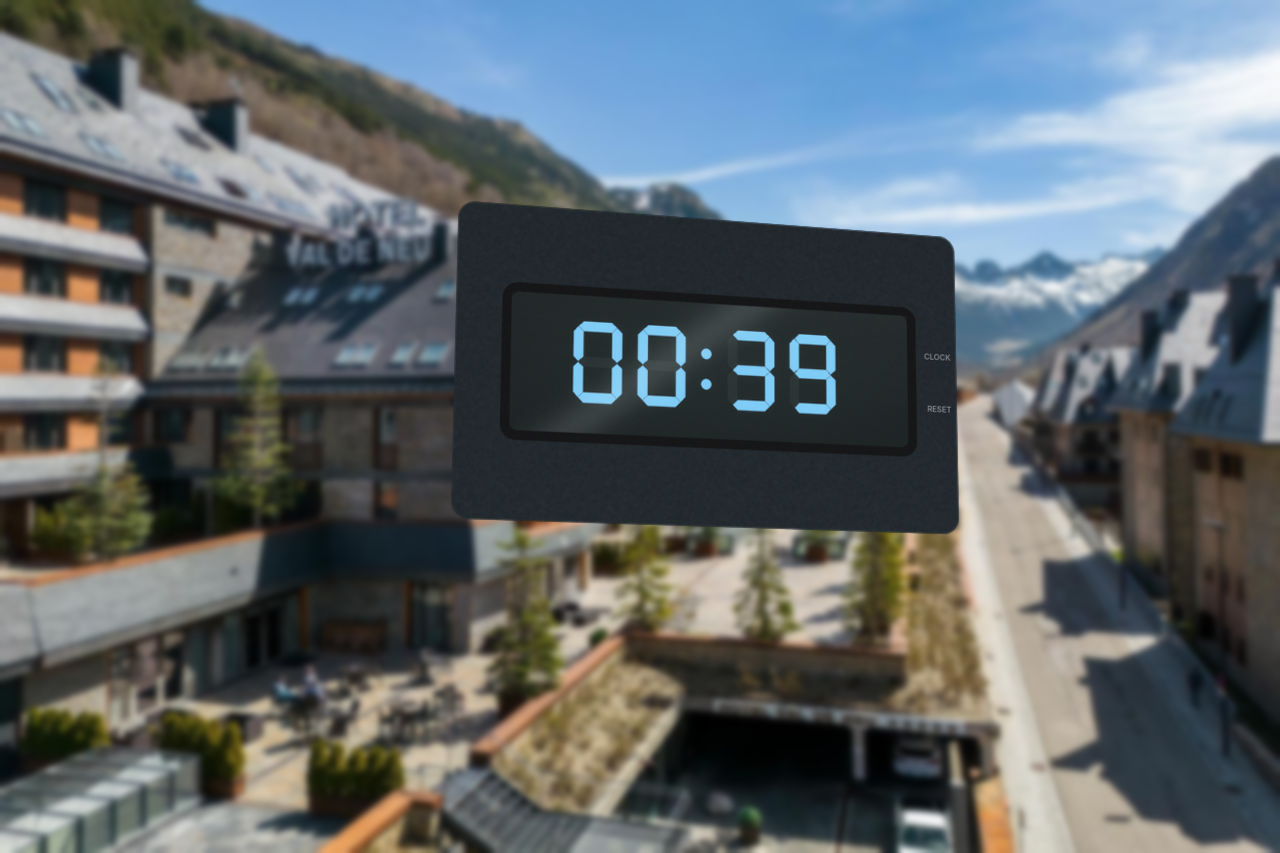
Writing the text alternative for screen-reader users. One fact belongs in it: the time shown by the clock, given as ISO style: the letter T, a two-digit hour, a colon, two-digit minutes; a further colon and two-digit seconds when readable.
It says T00:39
